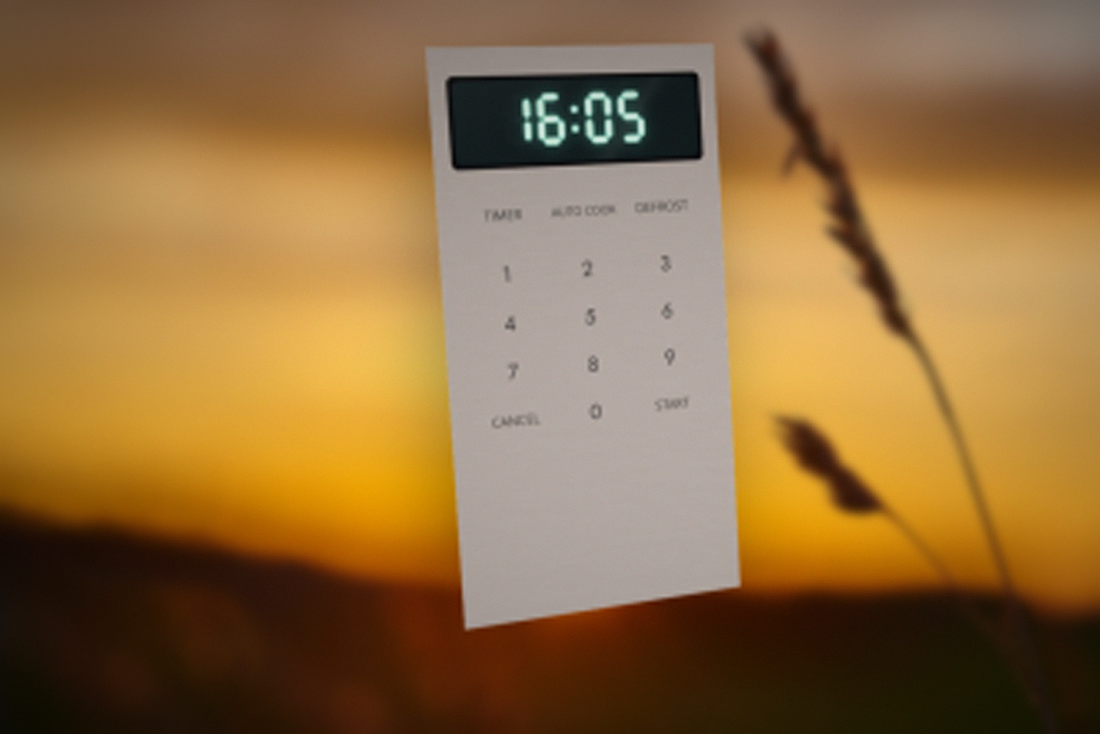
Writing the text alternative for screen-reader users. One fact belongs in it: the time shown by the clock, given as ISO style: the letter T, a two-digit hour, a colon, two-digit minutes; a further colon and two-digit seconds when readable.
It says T16:05
